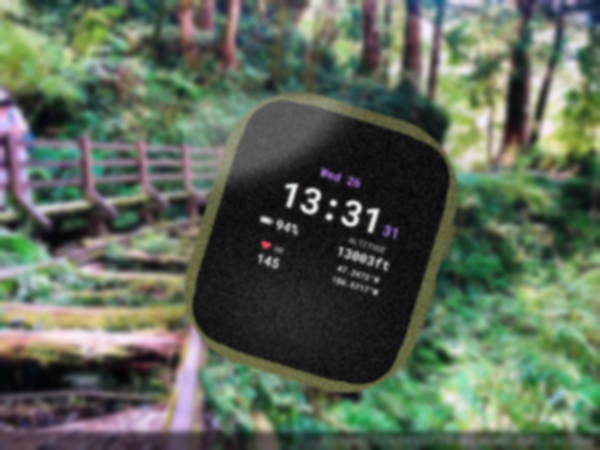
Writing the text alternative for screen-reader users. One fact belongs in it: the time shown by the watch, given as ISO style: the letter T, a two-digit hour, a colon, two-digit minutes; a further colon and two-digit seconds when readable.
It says T13:31
